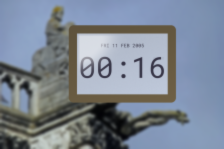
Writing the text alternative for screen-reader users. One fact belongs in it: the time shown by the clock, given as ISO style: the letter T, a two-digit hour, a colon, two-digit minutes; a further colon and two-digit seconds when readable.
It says T00:16
